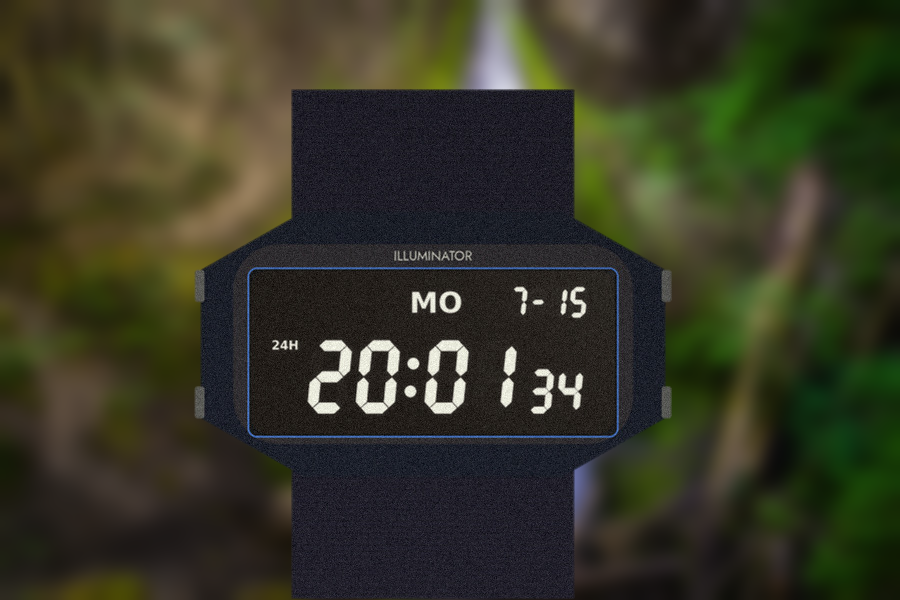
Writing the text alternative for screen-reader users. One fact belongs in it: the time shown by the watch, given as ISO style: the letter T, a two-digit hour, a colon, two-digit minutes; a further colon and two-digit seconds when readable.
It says T20:01:34
